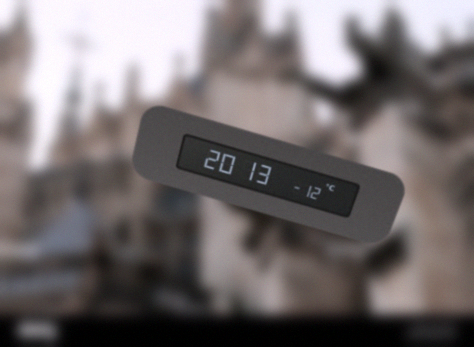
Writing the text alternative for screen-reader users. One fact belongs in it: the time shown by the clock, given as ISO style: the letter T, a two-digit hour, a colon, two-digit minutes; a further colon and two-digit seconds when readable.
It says T20:13
